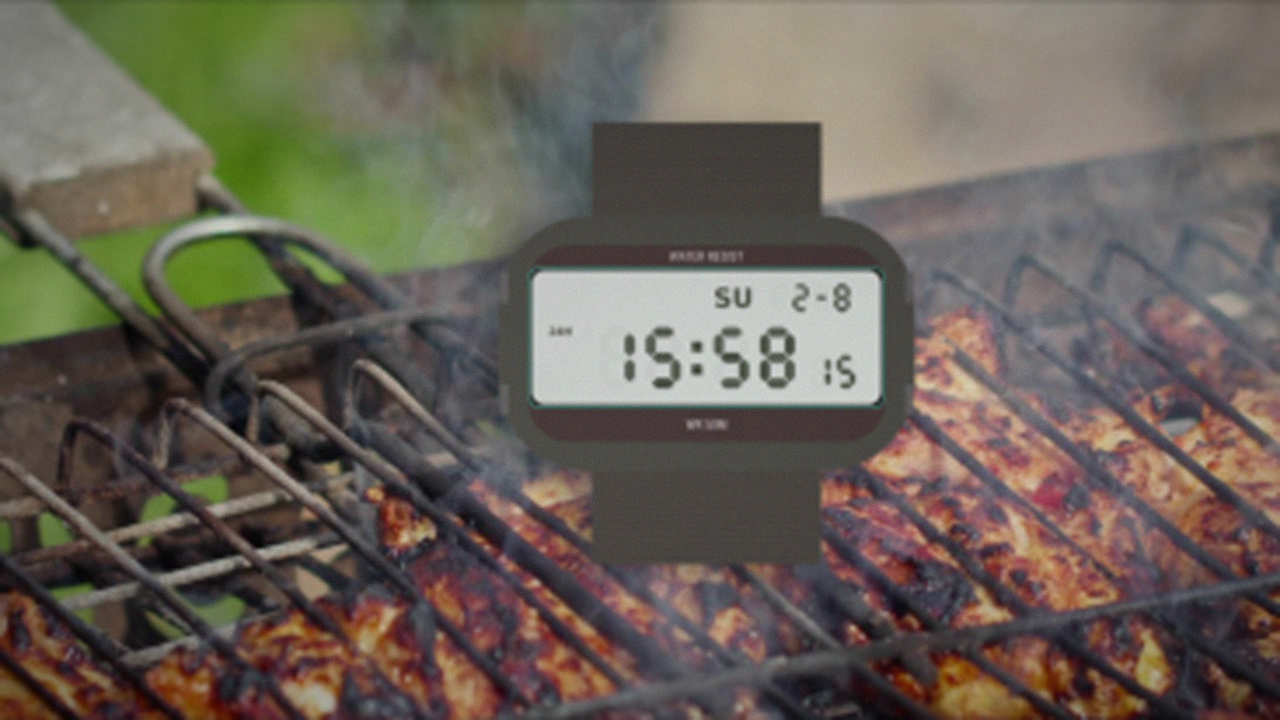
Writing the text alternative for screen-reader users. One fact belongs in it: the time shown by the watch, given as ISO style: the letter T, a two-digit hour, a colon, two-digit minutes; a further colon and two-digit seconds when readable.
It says T15:58:15
